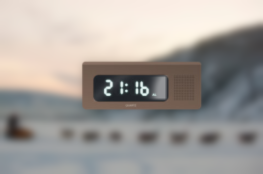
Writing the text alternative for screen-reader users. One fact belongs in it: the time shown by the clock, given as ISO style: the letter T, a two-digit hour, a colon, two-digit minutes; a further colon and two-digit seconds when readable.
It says T21:16
